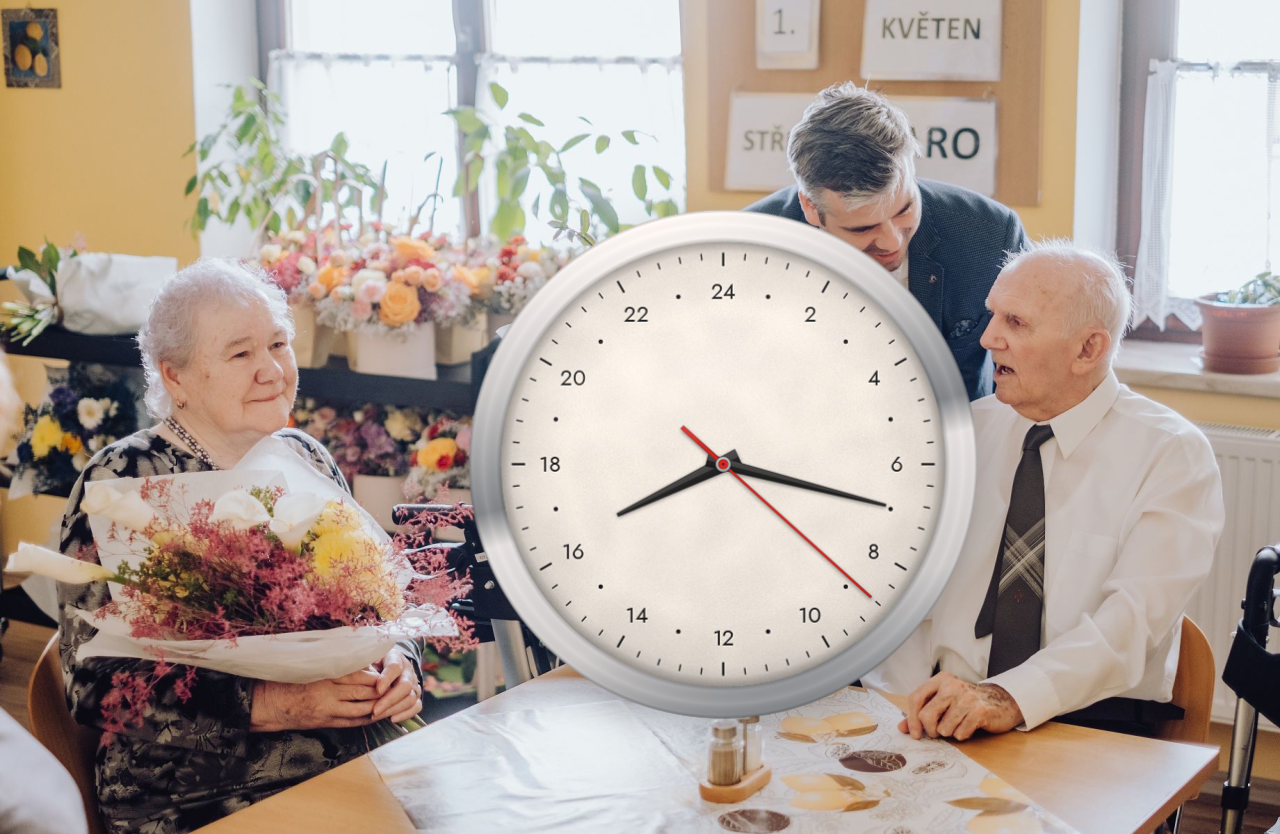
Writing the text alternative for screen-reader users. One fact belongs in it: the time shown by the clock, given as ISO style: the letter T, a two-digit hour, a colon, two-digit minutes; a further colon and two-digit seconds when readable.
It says T16:17:22
